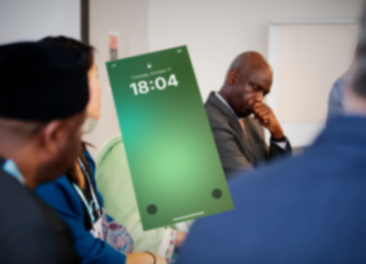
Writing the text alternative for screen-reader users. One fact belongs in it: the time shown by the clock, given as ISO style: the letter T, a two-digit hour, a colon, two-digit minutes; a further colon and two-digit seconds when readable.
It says T18:04
